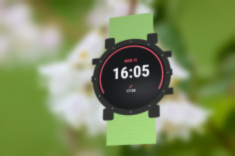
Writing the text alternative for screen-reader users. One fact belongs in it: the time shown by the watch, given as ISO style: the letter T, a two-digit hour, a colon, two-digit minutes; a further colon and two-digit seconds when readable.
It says T16:05
